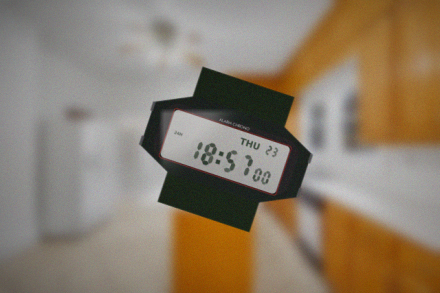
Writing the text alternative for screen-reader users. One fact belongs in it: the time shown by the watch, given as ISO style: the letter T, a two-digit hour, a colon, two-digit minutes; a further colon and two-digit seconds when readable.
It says T18:57:00
